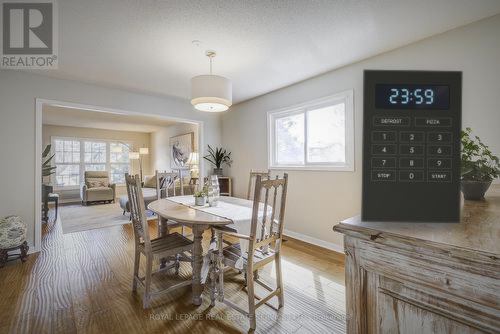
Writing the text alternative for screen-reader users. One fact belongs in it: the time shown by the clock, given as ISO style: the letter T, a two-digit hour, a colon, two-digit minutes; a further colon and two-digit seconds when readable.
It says T23:59
